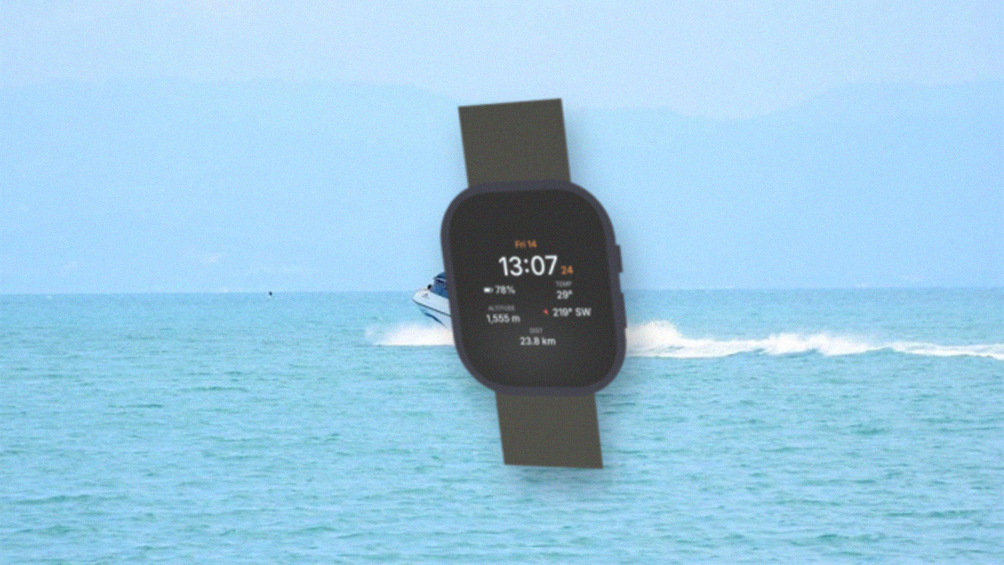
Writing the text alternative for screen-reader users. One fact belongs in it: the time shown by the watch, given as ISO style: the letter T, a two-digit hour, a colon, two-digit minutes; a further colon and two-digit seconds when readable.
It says T13:07
